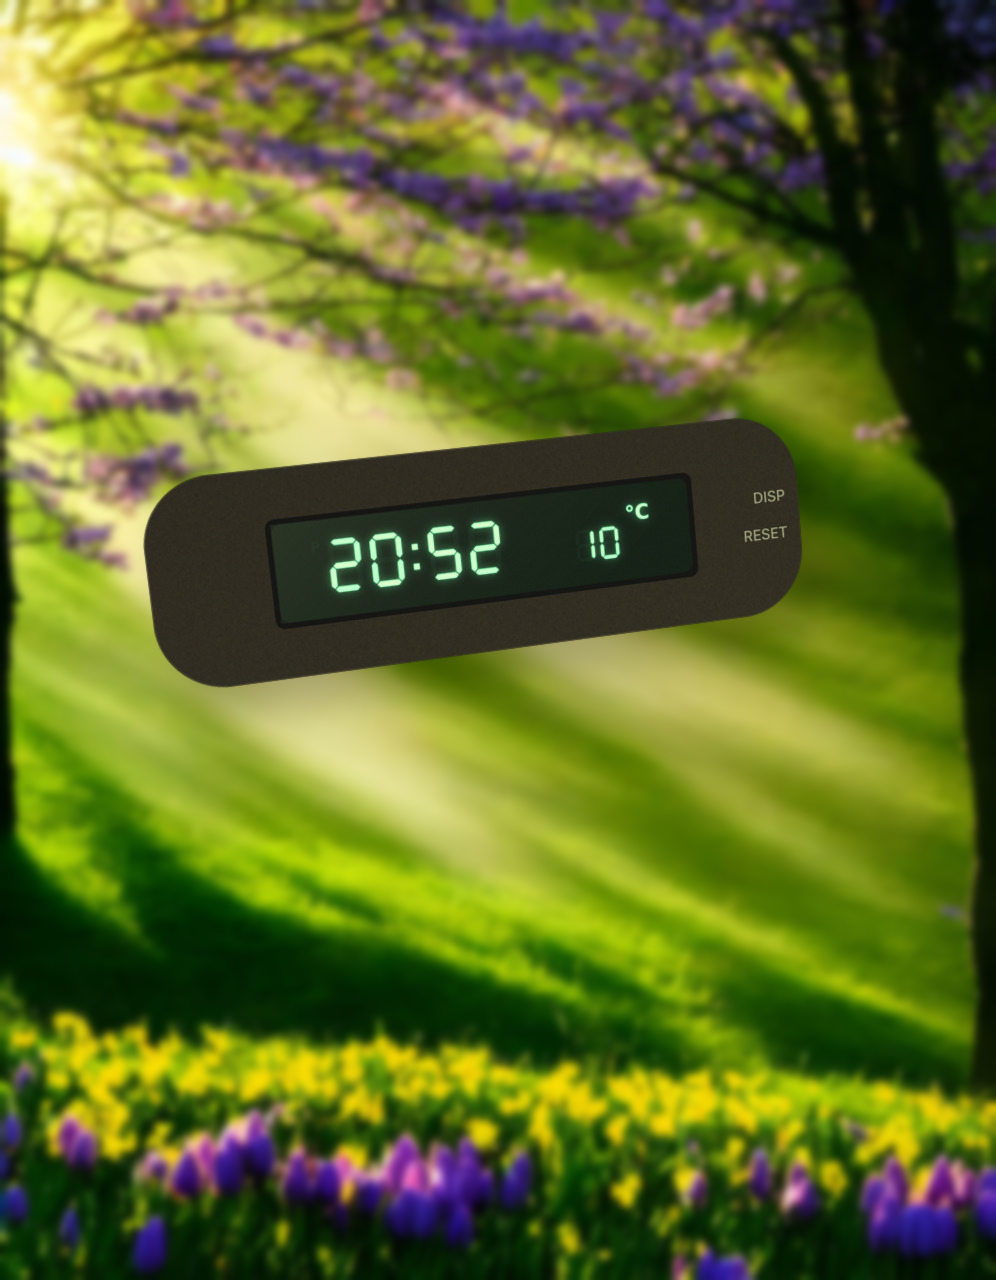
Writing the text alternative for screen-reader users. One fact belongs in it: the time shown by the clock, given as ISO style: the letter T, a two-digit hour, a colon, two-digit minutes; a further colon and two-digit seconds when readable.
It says T20:52
